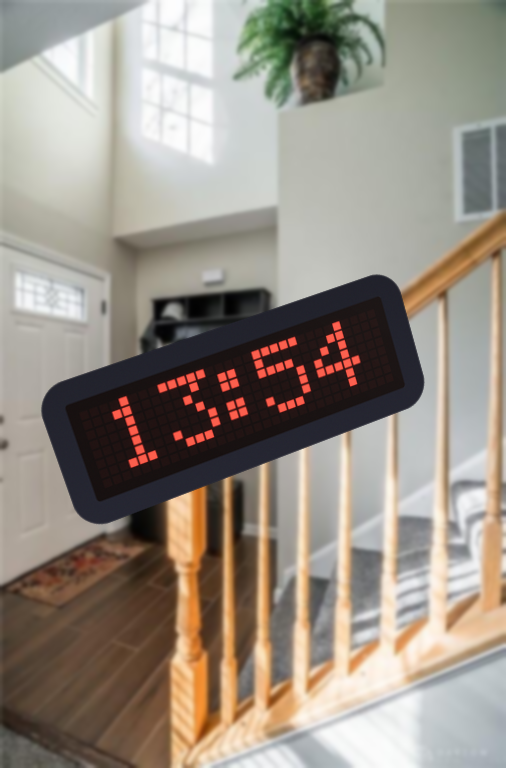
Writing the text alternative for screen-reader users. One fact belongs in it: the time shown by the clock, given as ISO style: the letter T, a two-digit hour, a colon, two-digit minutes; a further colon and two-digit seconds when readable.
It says T13:54
